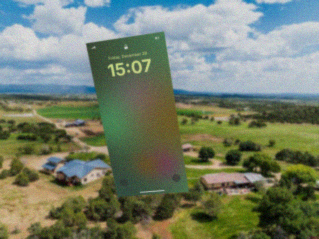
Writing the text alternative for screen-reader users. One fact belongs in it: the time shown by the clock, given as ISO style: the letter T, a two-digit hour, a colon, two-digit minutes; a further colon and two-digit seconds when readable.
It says T15:07
